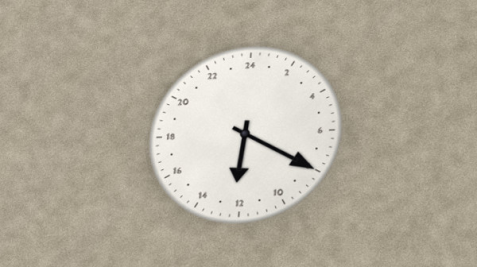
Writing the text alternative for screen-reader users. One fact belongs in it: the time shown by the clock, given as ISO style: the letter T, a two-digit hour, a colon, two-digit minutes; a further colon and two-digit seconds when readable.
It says T12:20
